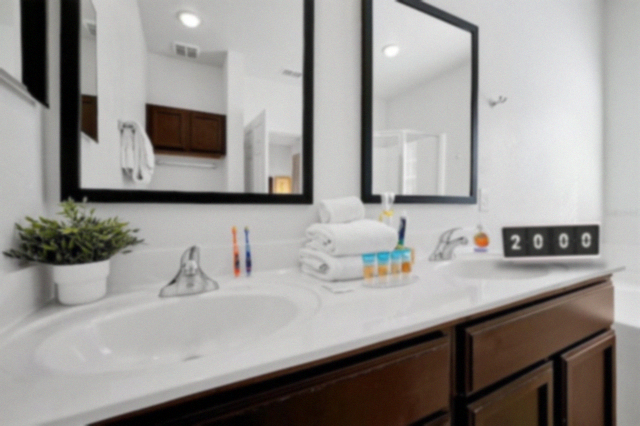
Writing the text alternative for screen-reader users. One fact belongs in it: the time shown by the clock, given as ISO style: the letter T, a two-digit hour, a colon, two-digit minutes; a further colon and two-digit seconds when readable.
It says T20:00
